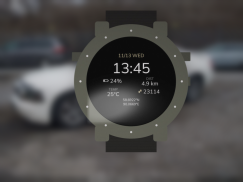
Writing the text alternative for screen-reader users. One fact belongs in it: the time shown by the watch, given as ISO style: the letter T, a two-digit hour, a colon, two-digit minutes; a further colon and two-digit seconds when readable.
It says T13:45
